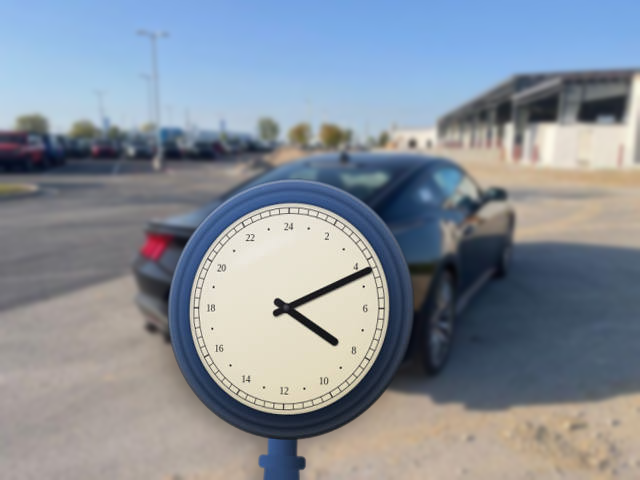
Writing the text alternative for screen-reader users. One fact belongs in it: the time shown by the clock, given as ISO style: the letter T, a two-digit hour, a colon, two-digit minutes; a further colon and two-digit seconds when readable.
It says T08:11
